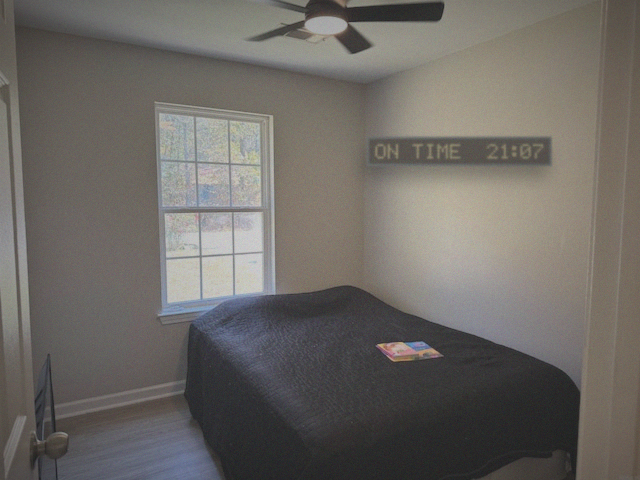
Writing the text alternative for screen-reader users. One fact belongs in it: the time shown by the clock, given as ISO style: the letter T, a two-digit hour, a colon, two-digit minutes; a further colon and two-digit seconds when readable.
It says T21:07
